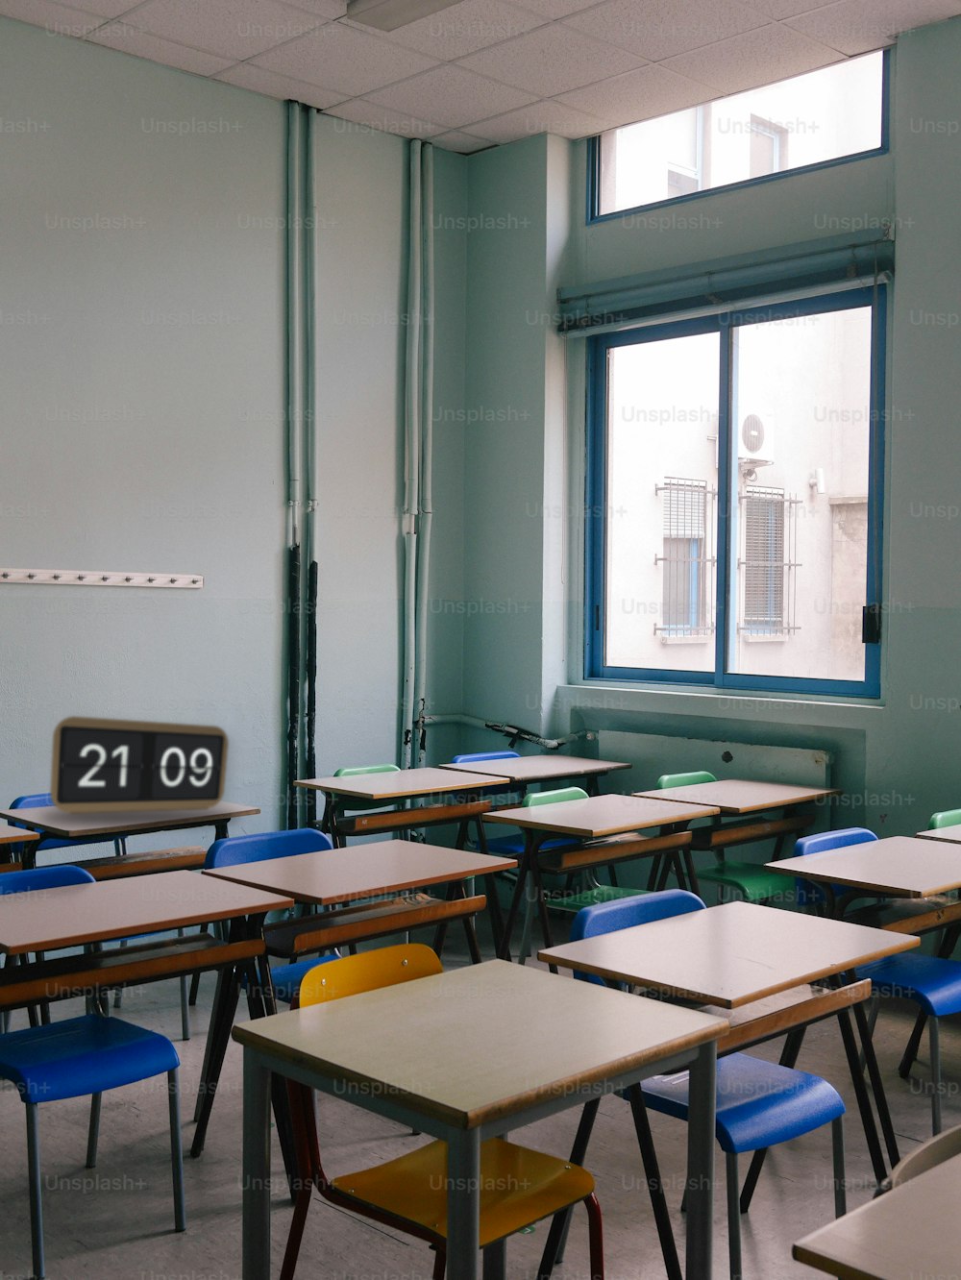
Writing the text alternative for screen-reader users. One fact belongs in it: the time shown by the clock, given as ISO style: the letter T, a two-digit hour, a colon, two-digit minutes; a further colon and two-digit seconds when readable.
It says T21:09
